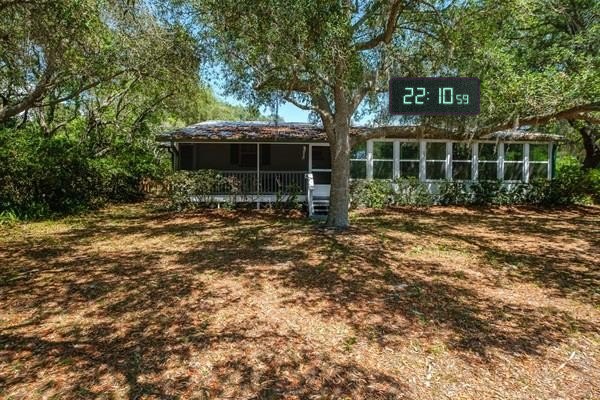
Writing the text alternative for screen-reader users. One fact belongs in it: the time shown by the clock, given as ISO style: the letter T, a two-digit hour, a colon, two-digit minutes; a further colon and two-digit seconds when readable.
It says T22:10:59
